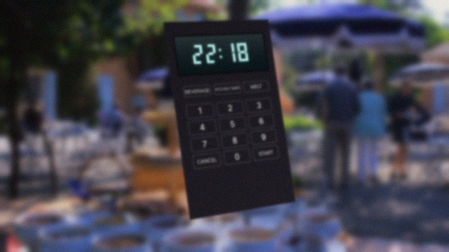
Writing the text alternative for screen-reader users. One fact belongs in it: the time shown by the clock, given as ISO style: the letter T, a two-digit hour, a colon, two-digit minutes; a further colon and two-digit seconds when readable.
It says T22:18
